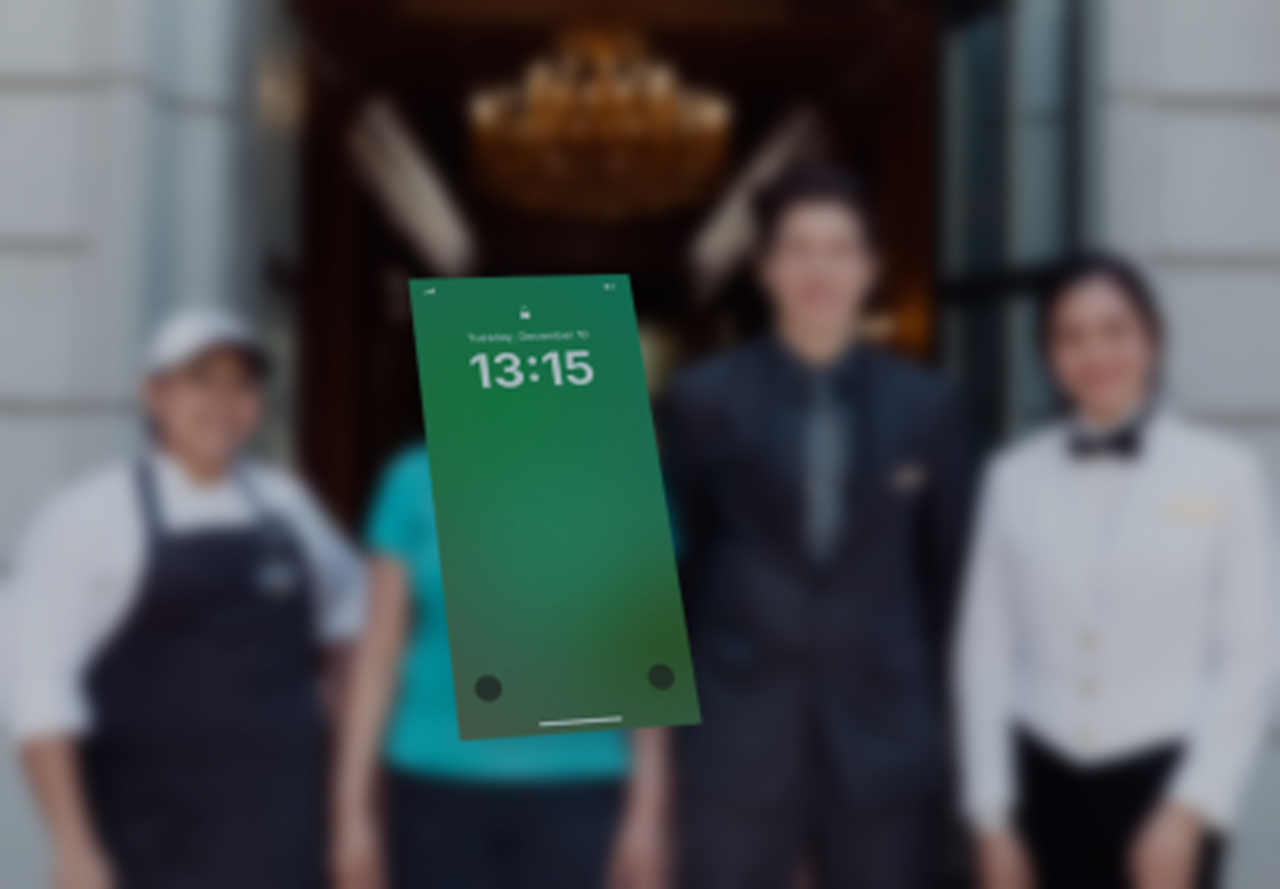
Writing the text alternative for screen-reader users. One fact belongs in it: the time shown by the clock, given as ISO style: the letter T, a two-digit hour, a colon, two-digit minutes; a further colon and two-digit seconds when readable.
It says T13:15
